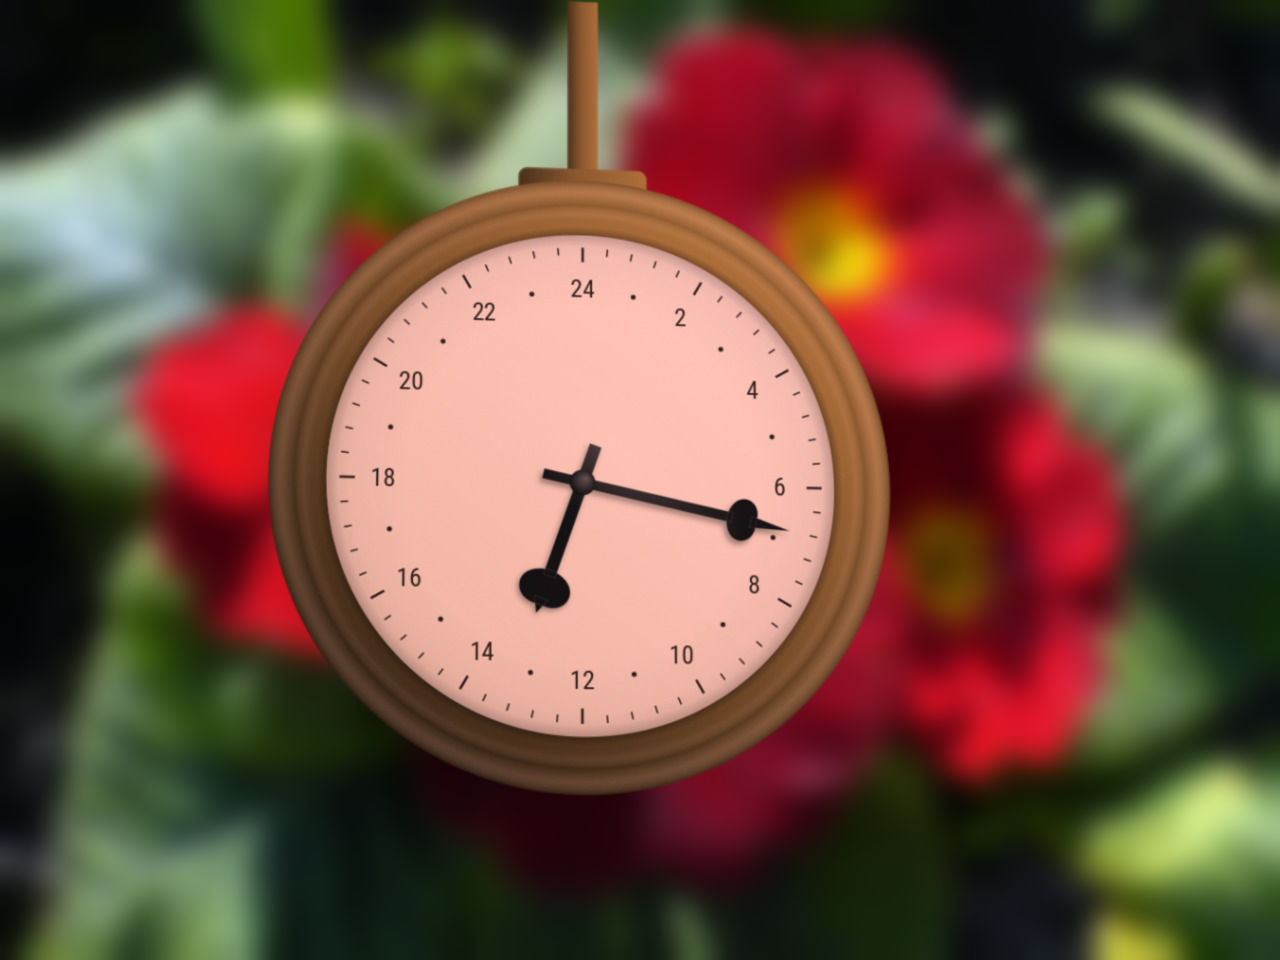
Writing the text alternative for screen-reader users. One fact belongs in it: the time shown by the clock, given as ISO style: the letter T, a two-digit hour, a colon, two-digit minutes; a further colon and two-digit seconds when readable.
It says T13:17
